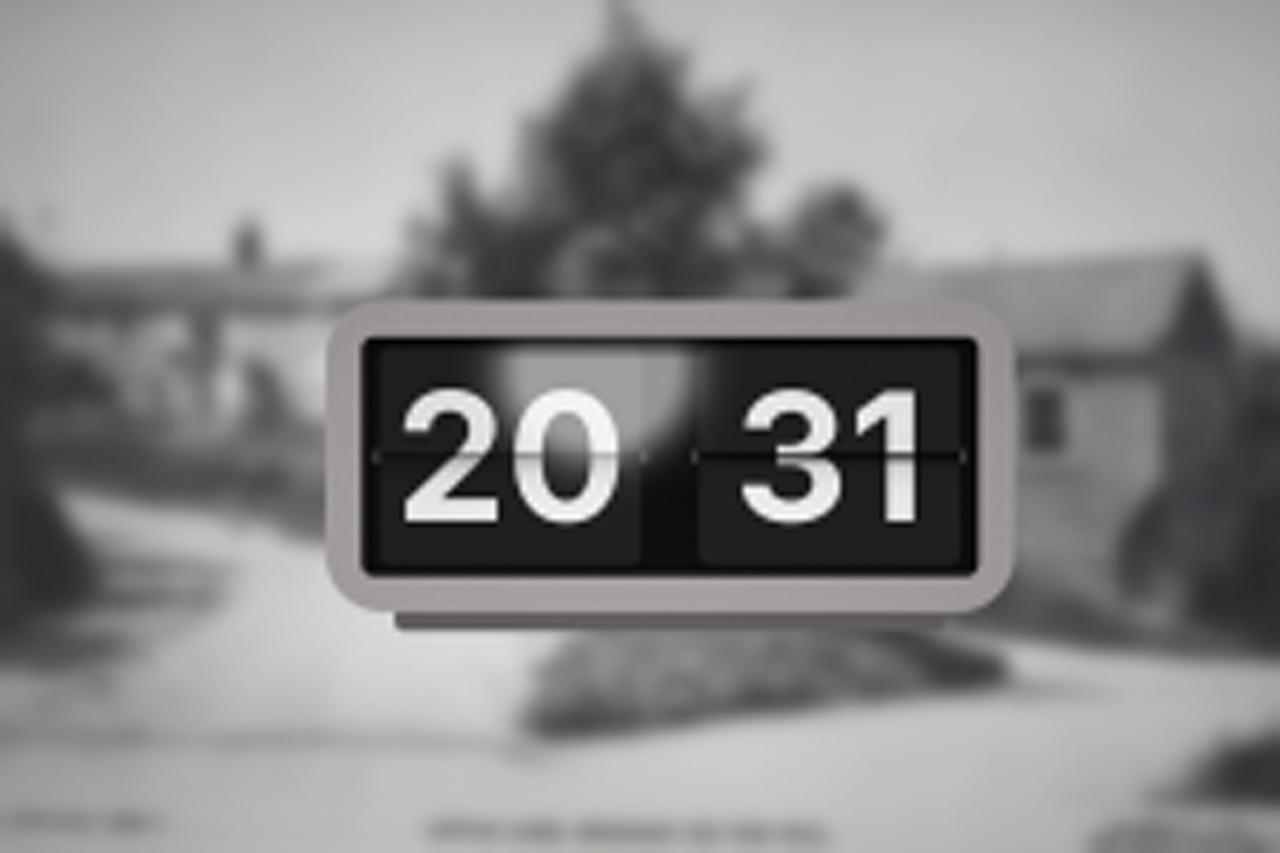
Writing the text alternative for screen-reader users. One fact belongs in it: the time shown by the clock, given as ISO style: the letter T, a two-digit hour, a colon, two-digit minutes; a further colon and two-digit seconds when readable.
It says T20:31
